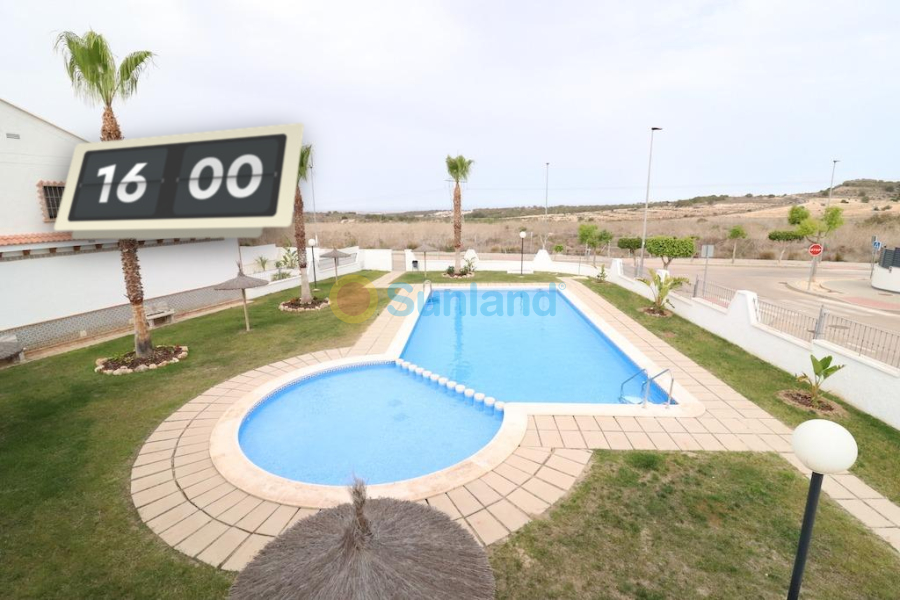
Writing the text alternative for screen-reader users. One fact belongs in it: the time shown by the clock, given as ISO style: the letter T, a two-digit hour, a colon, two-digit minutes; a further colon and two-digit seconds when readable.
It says T16:00
